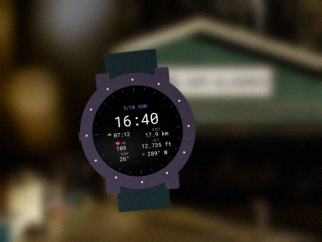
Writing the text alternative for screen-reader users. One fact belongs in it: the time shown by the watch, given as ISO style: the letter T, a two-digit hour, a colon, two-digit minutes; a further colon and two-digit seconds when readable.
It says T16:40
